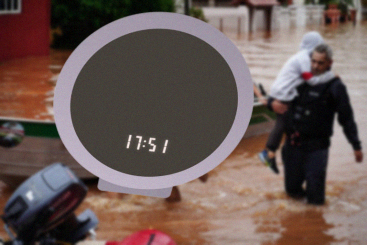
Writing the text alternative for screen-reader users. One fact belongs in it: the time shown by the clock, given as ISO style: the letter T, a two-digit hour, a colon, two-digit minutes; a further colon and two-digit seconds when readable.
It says T17:51
